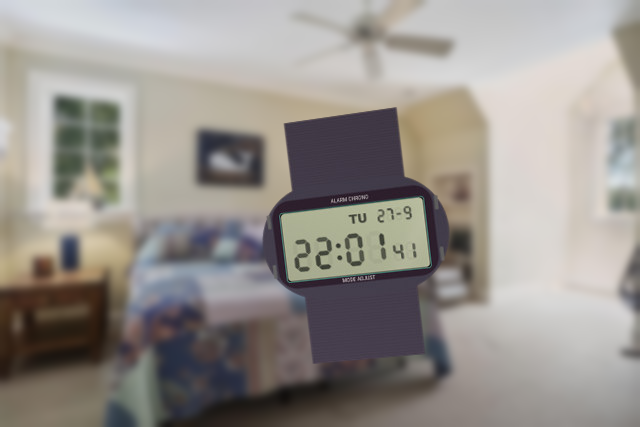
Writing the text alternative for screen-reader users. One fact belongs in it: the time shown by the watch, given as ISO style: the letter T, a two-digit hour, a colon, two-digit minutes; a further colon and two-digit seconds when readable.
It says T22:01:41
